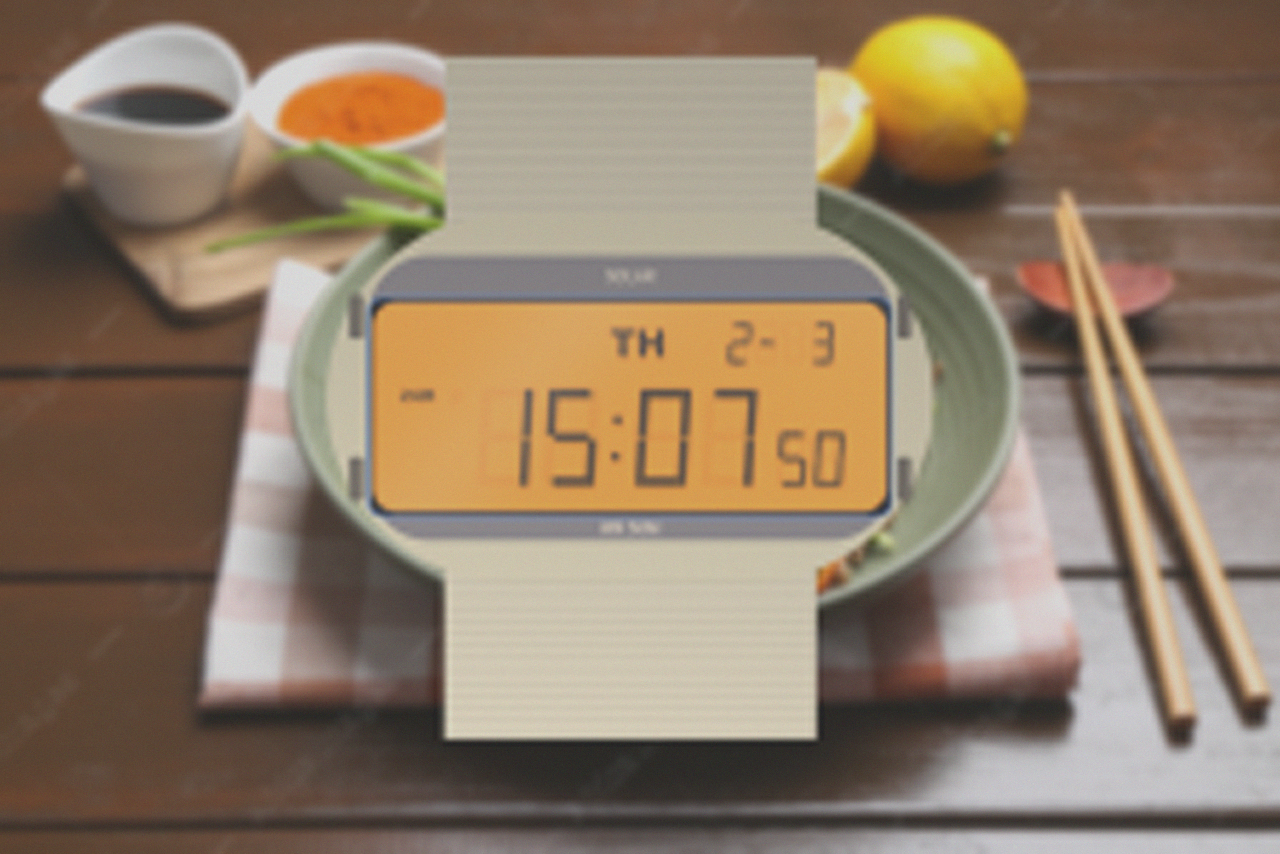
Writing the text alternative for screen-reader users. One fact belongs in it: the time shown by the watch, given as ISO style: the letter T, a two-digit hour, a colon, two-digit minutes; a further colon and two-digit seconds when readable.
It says T15:07:50
